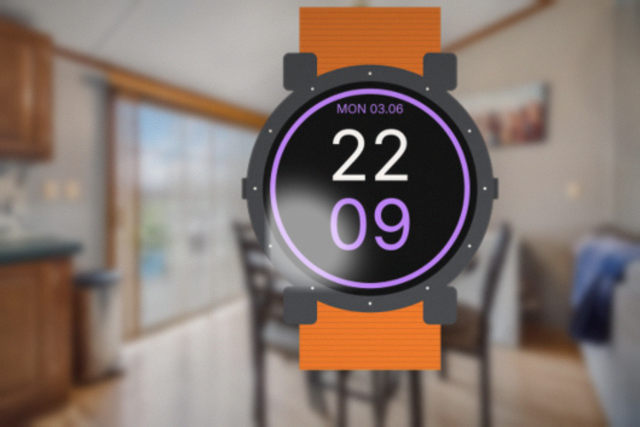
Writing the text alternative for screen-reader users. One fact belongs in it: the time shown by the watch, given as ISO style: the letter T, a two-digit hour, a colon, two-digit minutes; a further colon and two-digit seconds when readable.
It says T22:09
